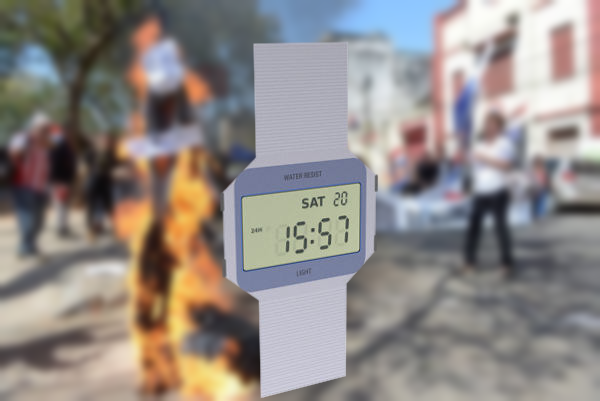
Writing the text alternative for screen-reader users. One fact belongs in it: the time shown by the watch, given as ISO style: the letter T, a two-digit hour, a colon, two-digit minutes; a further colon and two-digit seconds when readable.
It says T15:57
